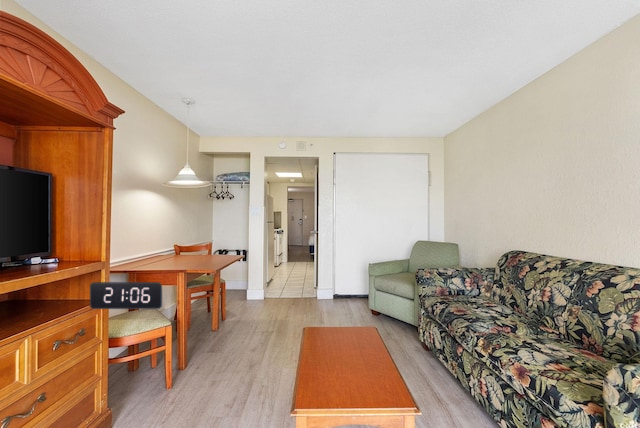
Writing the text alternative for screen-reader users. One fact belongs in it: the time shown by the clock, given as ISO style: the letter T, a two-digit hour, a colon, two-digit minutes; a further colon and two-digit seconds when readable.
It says T21:06
